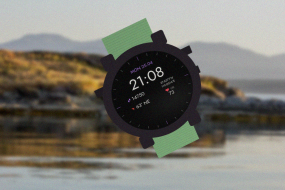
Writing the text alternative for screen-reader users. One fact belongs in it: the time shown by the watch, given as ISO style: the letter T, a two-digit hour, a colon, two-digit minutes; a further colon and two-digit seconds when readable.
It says T21:08
